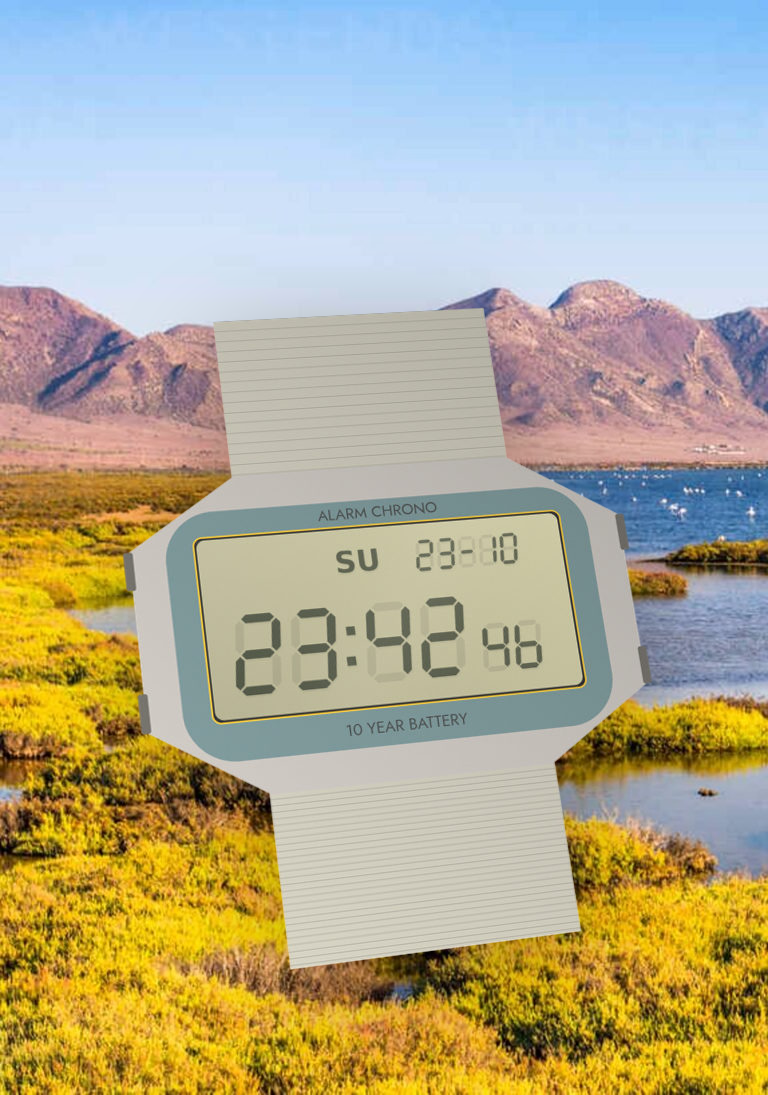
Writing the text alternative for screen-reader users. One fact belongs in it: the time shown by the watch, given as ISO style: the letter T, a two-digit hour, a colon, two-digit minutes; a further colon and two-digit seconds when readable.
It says T23:42:46
